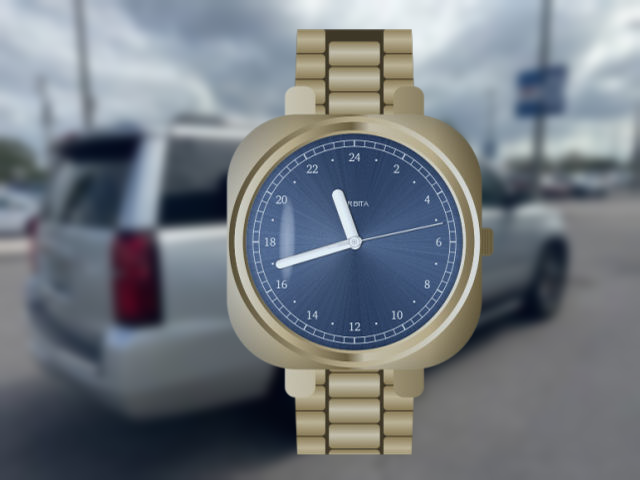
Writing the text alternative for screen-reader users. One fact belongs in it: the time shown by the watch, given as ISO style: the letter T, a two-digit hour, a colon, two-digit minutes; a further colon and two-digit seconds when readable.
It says T22:42:13
